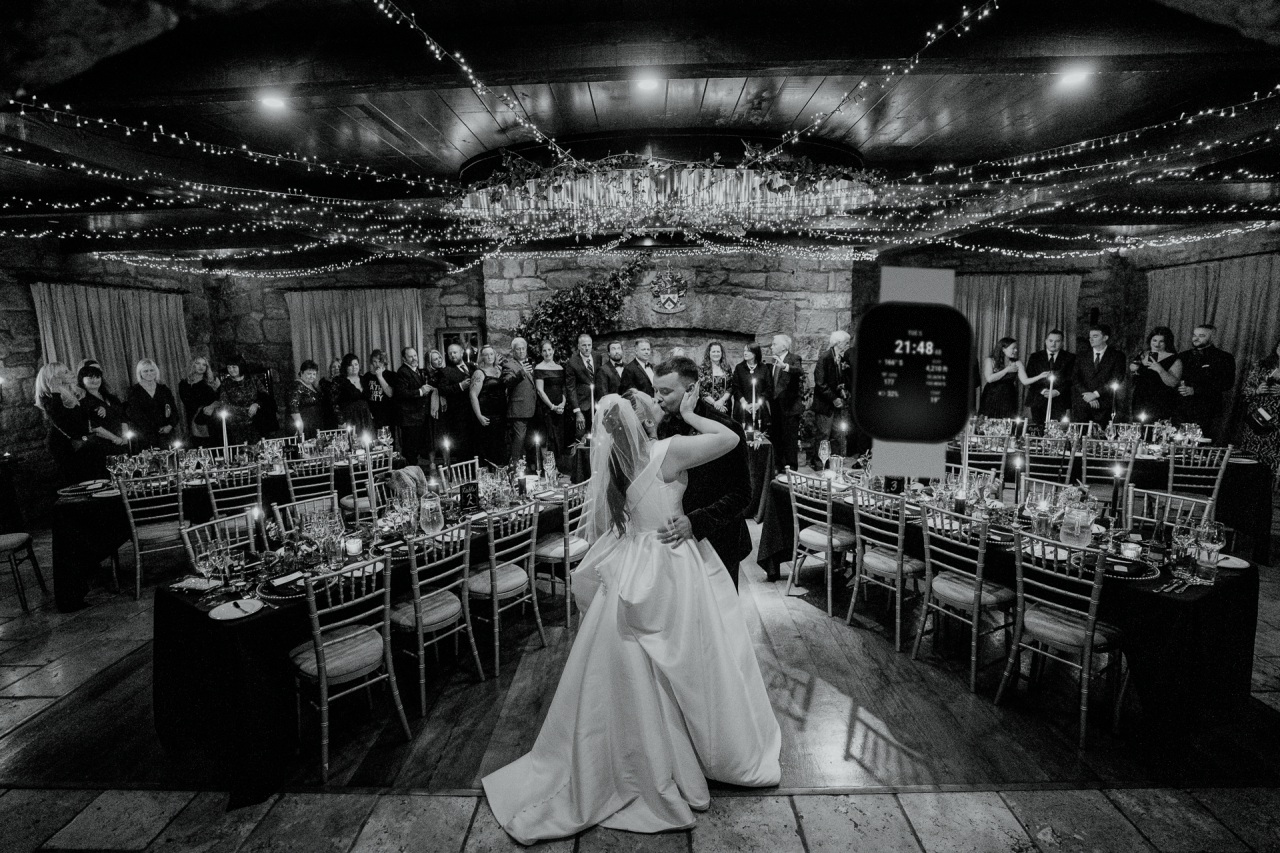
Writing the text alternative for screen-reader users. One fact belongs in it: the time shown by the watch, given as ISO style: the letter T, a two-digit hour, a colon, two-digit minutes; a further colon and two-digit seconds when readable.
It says T21:48
